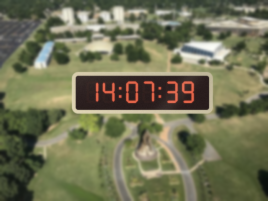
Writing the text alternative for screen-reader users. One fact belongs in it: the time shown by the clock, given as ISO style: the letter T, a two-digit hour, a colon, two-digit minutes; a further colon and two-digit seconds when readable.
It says T14:07:39
